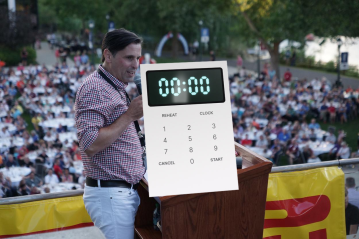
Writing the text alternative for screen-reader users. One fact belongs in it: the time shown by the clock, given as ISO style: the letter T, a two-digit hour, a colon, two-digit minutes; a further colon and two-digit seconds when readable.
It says T00:00
